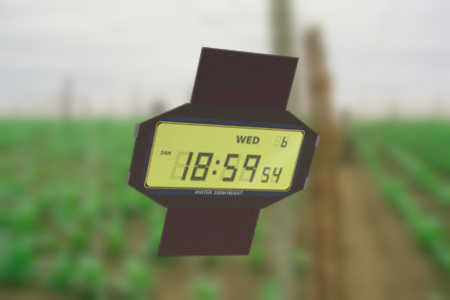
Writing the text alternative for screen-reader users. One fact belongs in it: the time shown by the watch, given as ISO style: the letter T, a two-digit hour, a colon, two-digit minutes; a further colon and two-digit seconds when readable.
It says T18:59:54
